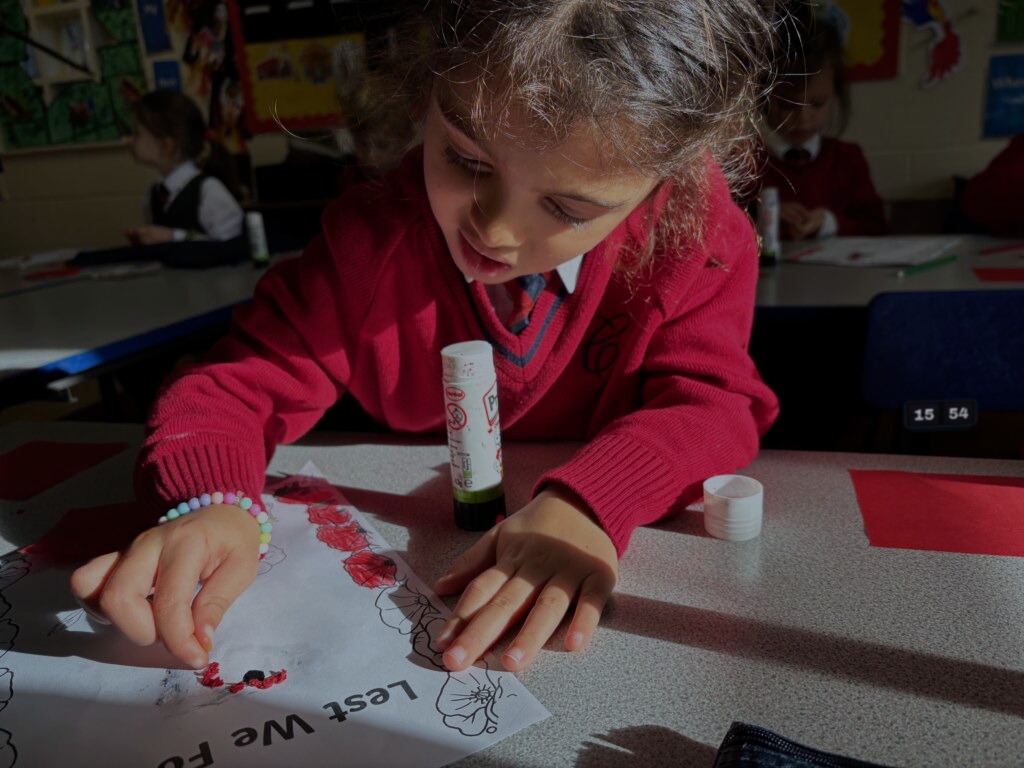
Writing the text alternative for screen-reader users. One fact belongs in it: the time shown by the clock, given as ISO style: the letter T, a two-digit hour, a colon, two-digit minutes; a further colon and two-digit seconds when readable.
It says T15:54
